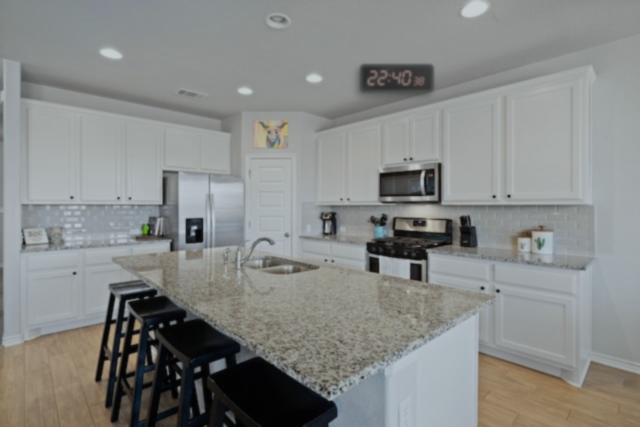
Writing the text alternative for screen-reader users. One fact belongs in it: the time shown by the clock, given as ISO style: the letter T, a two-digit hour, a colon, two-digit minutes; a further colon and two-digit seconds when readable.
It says T22:40
